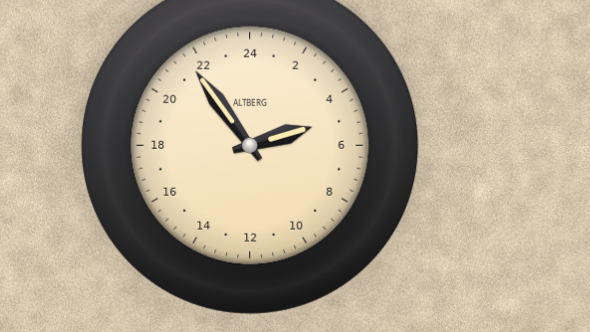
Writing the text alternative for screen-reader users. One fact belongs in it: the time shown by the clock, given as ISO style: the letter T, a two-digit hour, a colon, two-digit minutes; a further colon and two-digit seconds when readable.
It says T04:54
